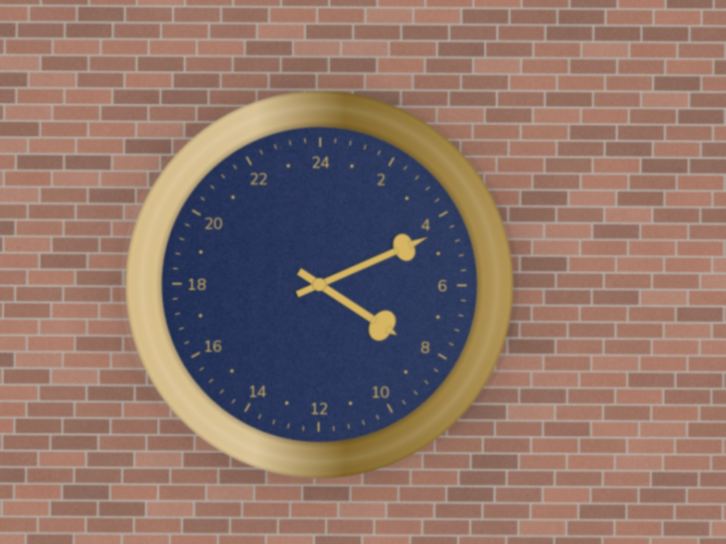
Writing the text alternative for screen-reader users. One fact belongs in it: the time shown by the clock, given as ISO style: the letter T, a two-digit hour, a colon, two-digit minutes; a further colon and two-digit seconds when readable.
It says T08:11
